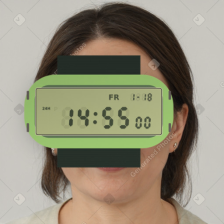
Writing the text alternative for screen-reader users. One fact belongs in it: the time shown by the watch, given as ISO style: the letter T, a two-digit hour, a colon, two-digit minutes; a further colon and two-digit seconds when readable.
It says T14:55:00
